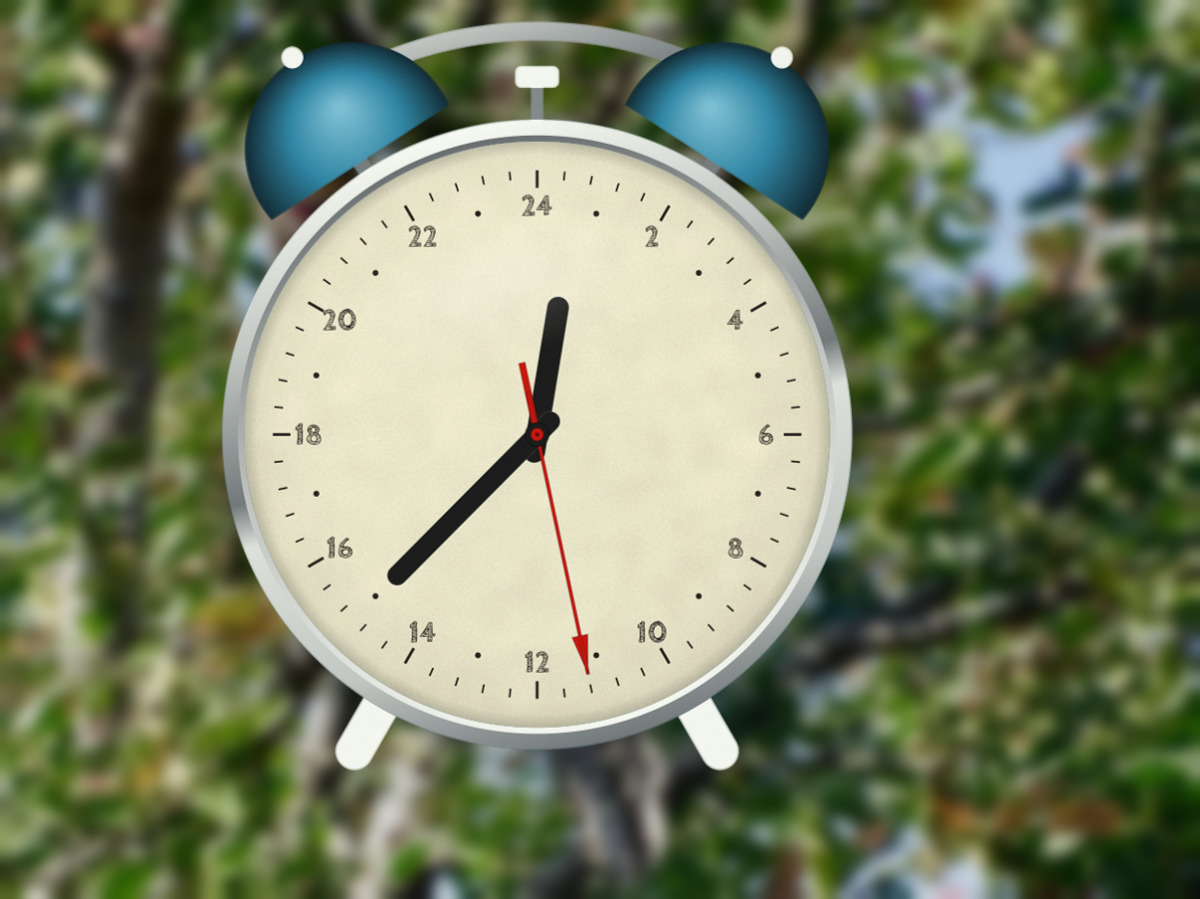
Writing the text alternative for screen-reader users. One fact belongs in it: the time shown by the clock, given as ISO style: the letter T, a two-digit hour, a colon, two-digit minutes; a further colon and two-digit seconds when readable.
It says T00:37:28
